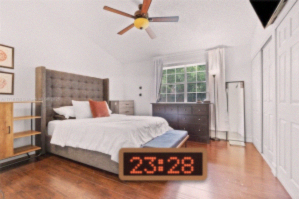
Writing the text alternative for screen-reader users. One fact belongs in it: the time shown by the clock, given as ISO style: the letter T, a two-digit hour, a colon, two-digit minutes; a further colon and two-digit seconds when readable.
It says T23:28
